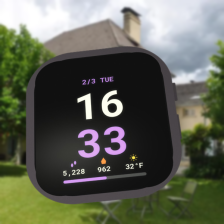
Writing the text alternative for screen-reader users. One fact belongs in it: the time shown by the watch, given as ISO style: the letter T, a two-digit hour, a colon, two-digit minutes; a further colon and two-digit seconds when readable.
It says T16:33
